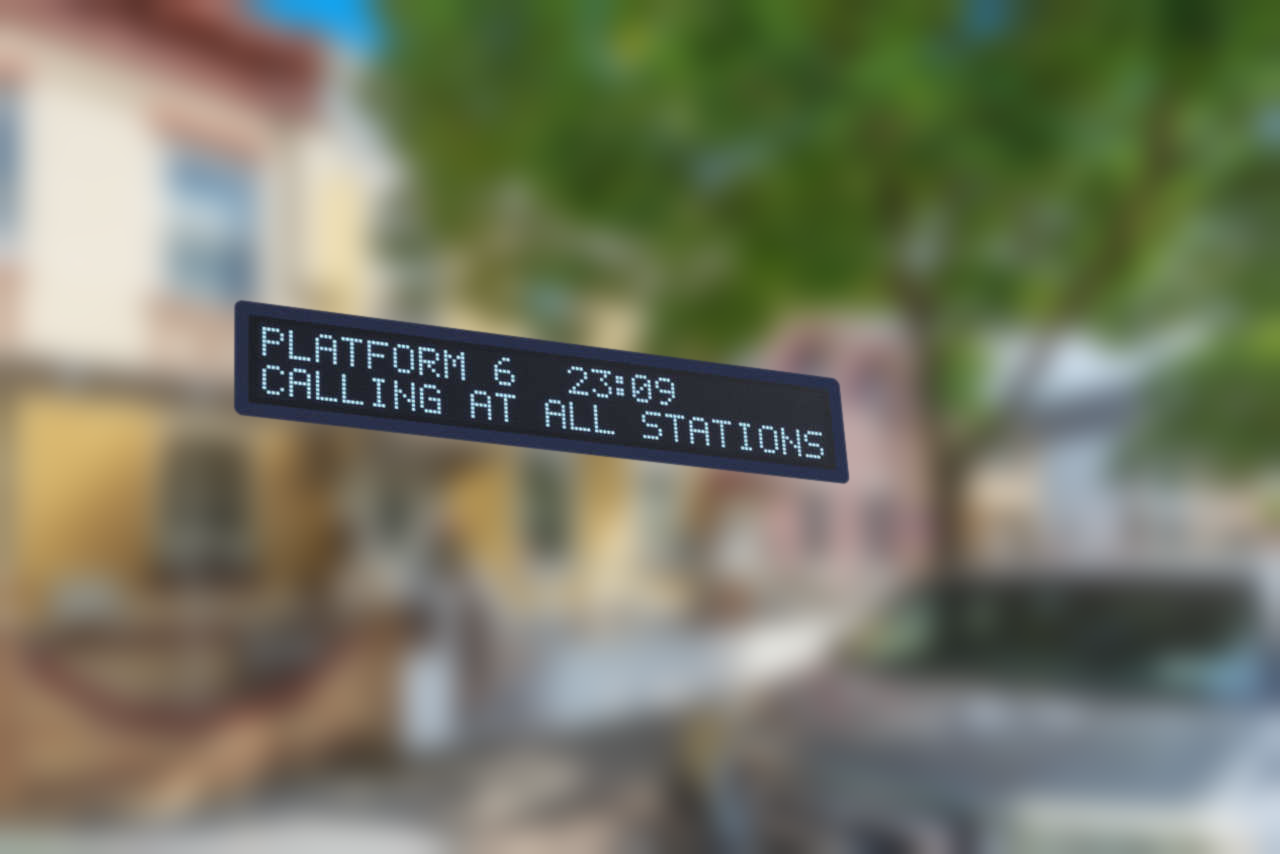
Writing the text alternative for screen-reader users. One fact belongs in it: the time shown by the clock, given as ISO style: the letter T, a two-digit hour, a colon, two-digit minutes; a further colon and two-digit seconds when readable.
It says T23:09
